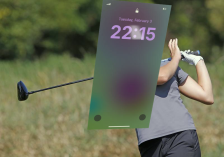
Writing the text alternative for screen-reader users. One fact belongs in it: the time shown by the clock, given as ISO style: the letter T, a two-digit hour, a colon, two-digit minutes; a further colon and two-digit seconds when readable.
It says T22:15
